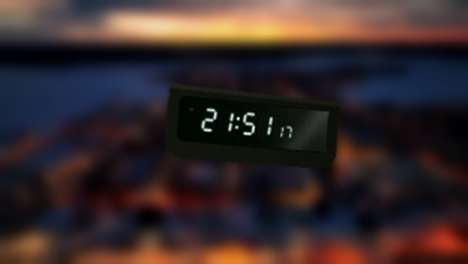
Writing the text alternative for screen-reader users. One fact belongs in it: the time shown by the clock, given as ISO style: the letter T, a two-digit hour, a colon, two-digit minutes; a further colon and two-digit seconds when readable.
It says T21:51:17
